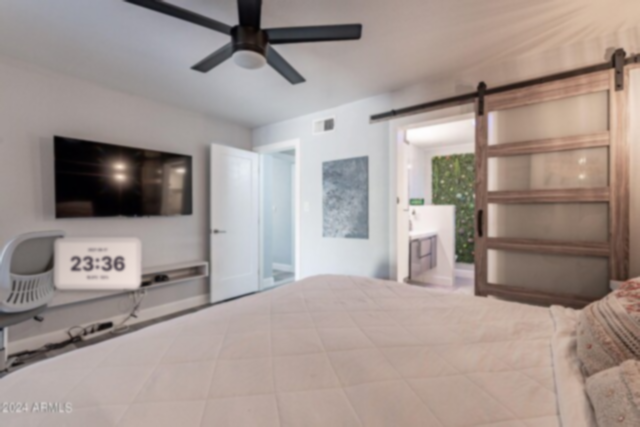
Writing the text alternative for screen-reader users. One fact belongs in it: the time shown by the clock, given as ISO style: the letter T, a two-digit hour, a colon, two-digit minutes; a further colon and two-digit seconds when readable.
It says T23:36
